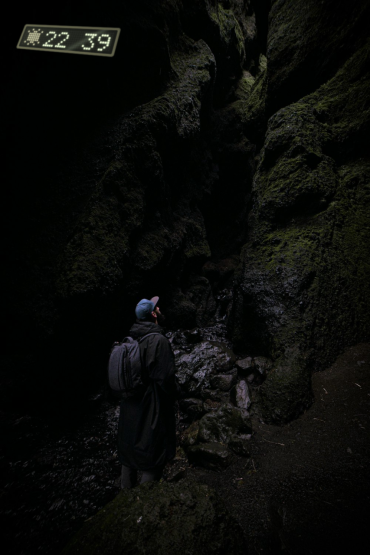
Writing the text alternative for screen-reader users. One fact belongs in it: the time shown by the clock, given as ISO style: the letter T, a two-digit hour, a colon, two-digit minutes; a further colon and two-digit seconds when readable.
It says T22:39
